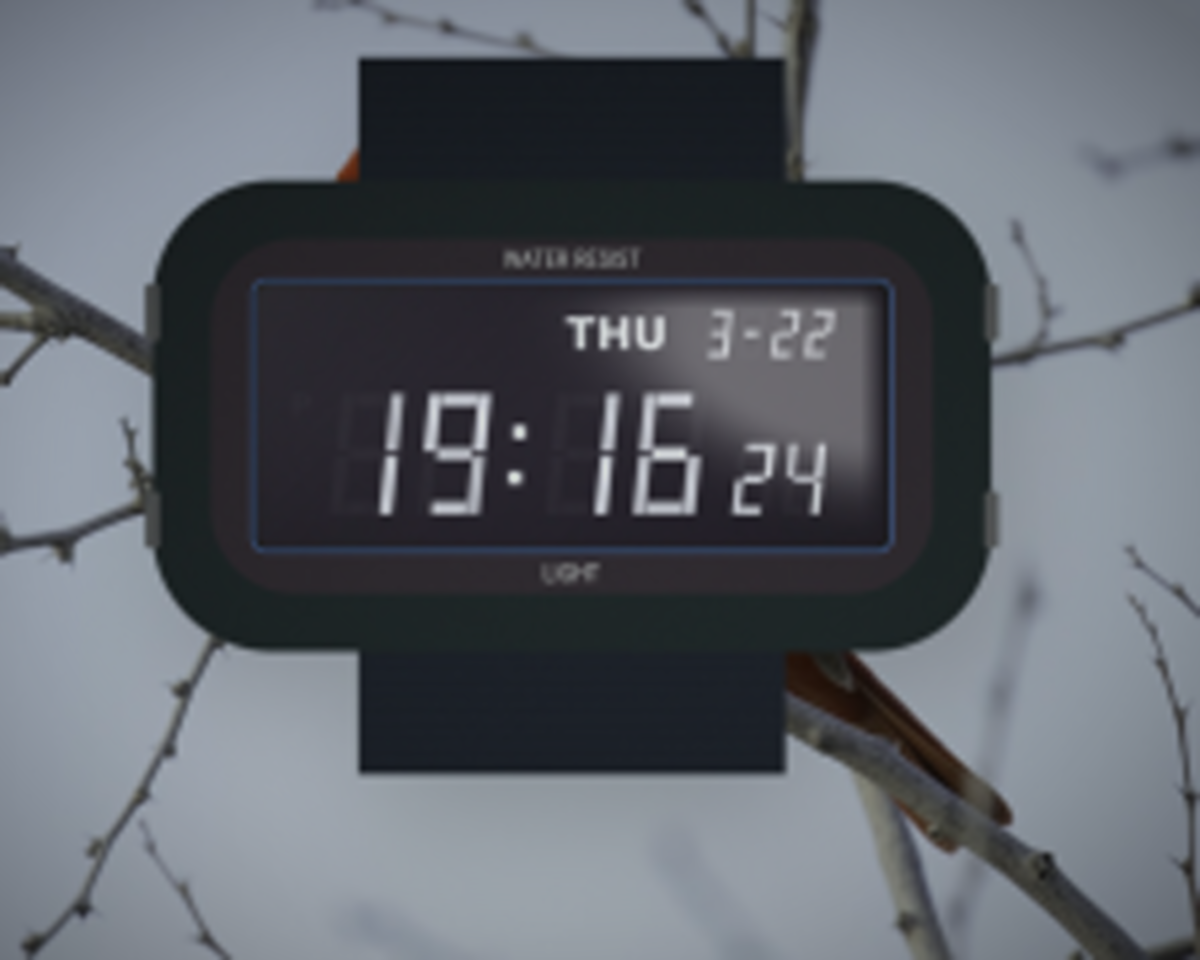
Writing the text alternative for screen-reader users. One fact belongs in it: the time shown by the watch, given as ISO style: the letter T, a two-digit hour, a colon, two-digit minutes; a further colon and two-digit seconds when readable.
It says T19:16:24
